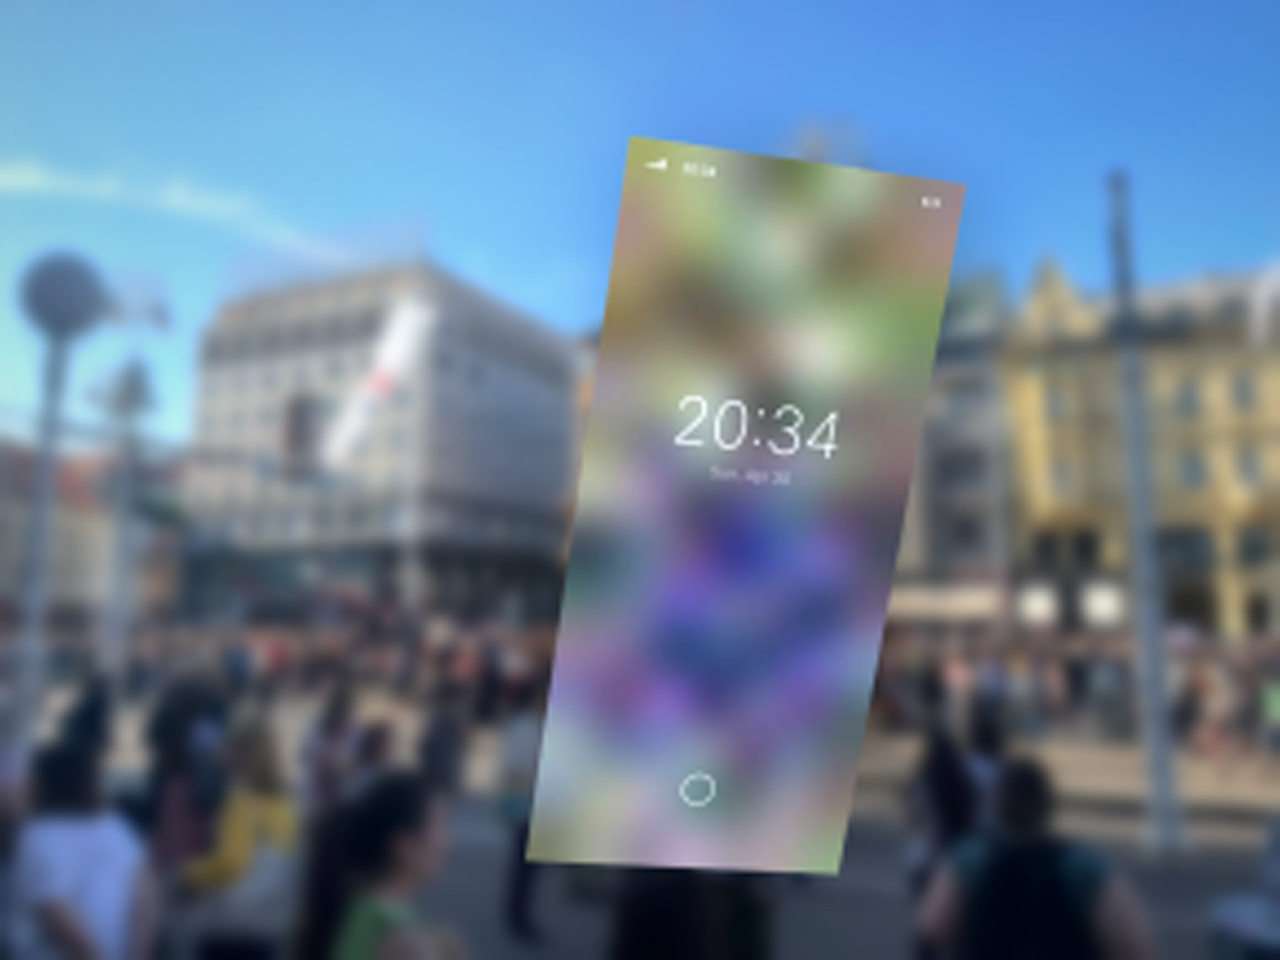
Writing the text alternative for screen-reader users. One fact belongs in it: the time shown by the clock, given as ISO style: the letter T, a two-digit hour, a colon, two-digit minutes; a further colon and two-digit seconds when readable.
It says T20:34
